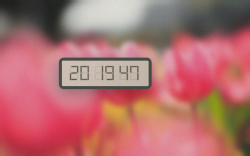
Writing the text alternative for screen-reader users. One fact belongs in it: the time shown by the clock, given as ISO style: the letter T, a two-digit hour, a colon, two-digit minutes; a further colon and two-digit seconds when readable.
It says T20:19:47
